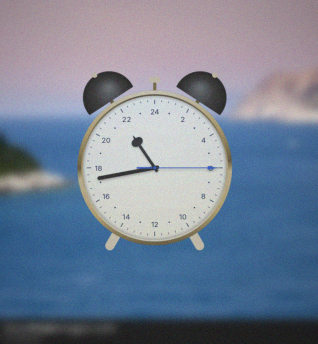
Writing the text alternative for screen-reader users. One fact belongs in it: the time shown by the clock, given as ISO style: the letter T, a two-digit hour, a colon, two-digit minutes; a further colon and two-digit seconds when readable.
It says T21:43:15
